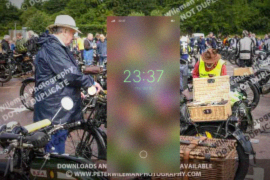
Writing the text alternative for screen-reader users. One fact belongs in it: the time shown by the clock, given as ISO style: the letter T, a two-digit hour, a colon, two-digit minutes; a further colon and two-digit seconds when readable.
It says T23:37
